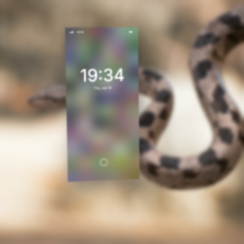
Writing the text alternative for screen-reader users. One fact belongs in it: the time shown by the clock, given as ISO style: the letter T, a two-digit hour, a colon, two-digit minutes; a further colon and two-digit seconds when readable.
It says T19:34
